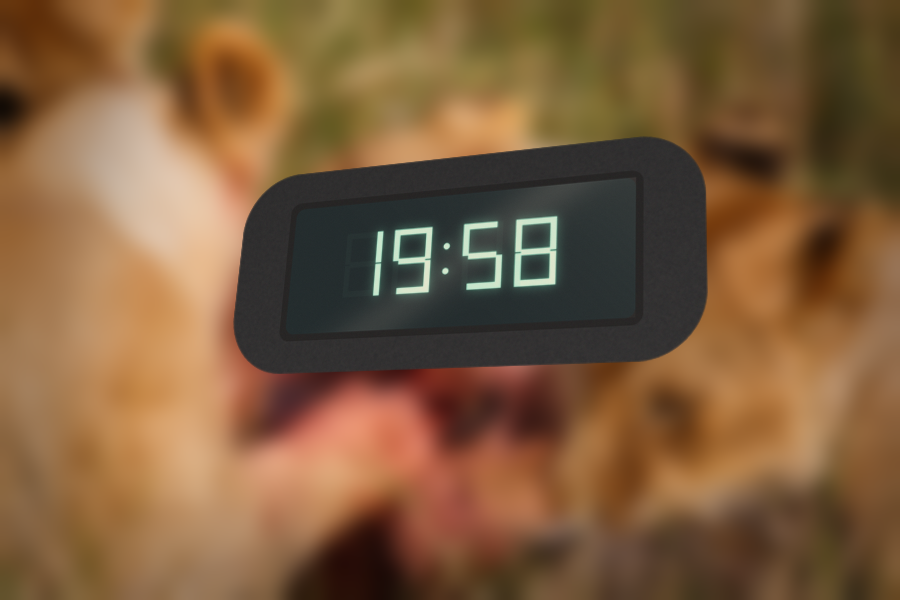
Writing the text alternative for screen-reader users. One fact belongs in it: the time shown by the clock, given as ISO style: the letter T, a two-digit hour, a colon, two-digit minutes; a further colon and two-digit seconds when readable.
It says T19:58
